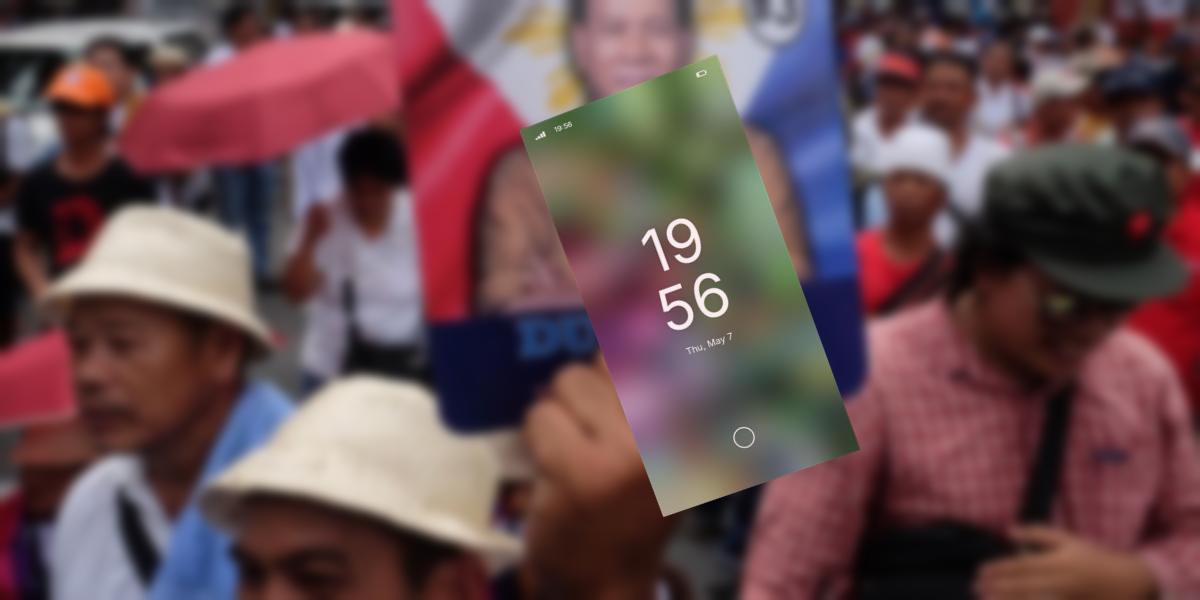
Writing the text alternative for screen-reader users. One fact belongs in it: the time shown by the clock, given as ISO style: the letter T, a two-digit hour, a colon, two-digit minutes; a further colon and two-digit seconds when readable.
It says T19:56
